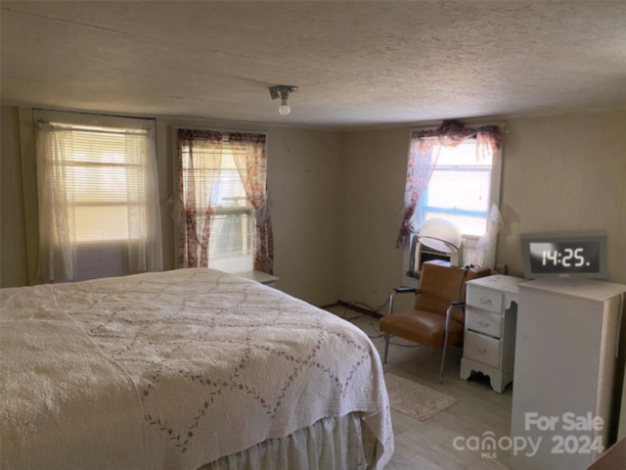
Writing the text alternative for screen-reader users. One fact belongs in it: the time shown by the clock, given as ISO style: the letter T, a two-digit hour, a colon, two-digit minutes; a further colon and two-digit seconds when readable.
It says T14:25
